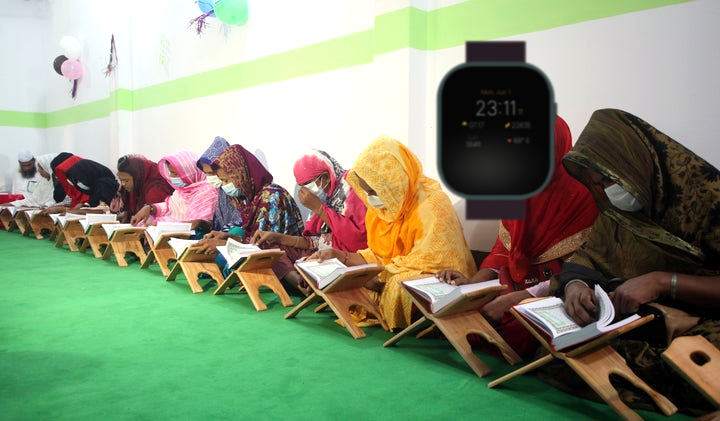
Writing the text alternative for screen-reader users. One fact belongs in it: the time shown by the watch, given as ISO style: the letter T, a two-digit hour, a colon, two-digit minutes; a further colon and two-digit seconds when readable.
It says T23:11
